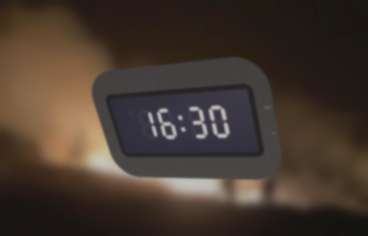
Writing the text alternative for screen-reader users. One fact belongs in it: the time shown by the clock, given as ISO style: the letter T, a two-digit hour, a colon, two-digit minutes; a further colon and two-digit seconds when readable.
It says T16:30
